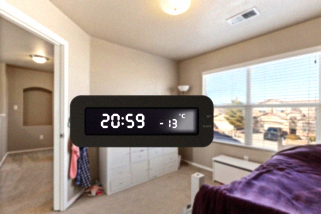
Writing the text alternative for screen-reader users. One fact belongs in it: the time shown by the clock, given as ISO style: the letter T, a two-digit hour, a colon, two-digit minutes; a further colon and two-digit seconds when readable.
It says T20:59
